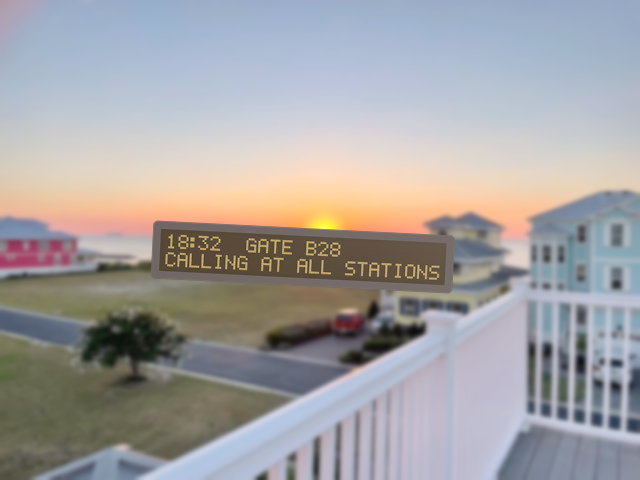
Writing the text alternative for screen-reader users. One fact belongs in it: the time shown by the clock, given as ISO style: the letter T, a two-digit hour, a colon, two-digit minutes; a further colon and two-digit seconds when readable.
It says T18:32
